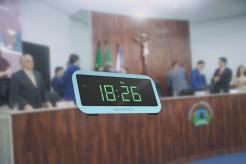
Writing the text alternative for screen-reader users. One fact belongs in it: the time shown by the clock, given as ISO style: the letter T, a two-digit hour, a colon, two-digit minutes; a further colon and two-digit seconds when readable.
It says T18:26
